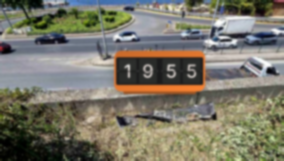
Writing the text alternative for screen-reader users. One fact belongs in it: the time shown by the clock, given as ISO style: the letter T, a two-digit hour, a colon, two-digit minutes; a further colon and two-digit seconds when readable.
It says T19:55
